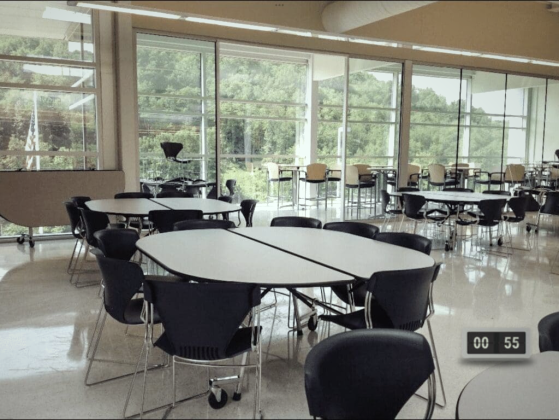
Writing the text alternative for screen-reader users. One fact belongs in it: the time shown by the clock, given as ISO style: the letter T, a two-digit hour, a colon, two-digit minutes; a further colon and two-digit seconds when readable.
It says T00:55
